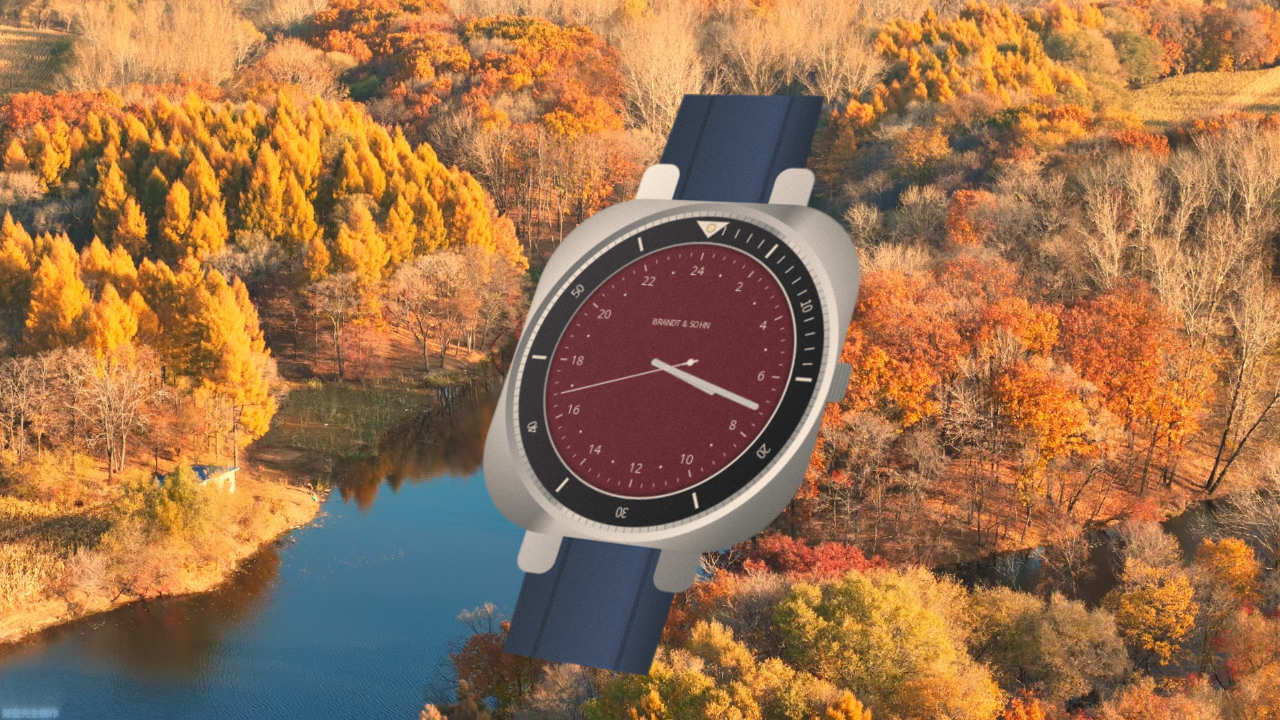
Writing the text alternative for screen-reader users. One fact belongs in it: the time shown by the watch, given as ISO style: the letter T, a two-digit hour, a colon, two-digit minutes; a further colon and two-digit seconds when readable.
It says T07:17:42
